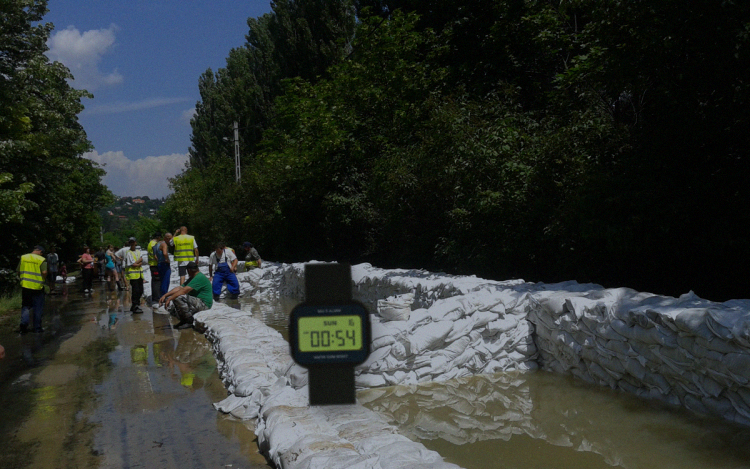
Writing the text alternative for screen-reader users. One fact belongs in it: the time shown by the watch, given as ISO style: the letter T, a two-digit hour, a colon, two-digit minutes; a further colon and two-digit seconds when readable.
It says T00:54
